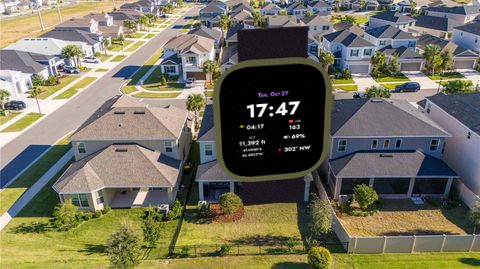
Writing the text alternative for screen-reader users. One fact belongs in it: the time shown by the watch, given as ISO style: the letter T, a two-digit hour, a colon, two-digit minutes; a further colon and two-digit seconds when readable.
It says T17:47
